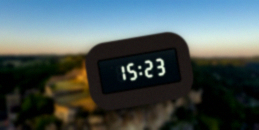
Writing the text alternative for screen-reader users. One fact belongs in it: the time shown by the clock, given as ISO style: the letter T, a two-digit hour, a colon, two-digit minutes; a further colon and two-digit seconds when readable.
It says T15:23
